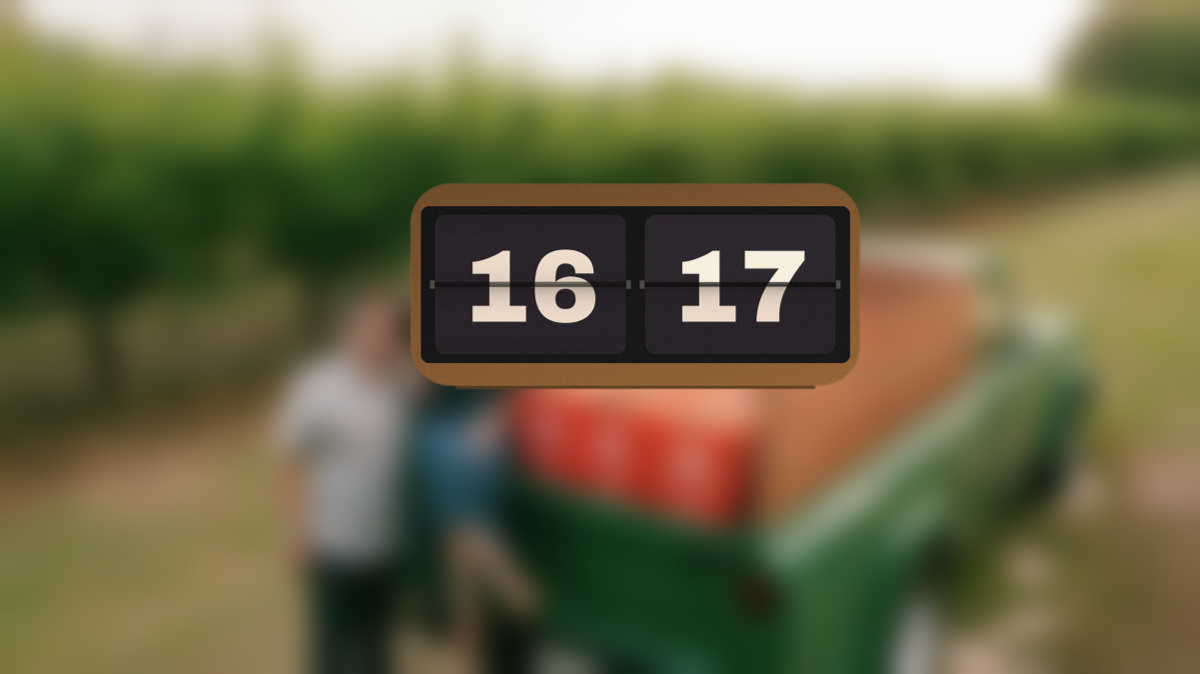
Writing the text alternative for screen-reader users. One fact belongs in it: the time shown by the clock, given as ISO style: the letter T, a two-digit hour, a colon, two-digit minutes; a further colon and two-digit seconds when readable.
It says T16:17
